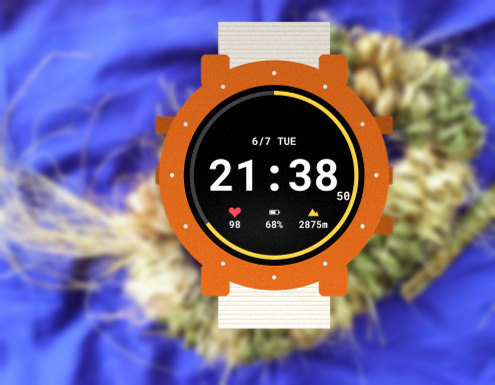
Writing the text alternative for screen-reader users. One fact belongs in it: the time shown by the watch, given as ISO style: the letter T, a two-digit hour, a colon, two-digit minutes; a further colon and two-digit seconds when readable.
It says T21:38:50
